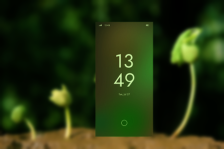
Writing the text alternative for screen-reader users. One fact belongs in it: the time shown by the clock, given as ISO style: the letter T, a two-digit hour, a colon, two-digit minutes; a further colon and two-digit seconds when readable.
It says T13:49
